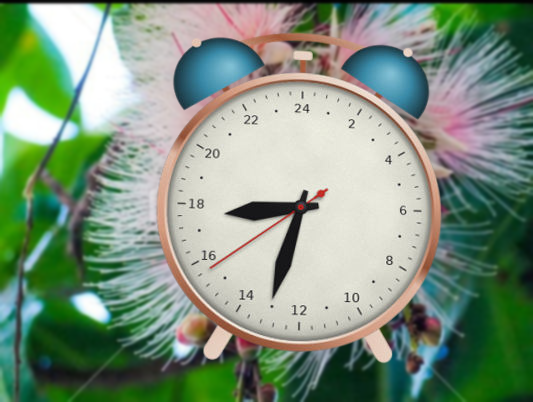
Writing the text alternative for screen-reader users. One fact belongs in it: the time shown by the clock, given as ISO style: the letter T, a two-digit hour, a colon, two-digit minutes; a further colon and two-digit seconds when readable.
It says T17:32:39
